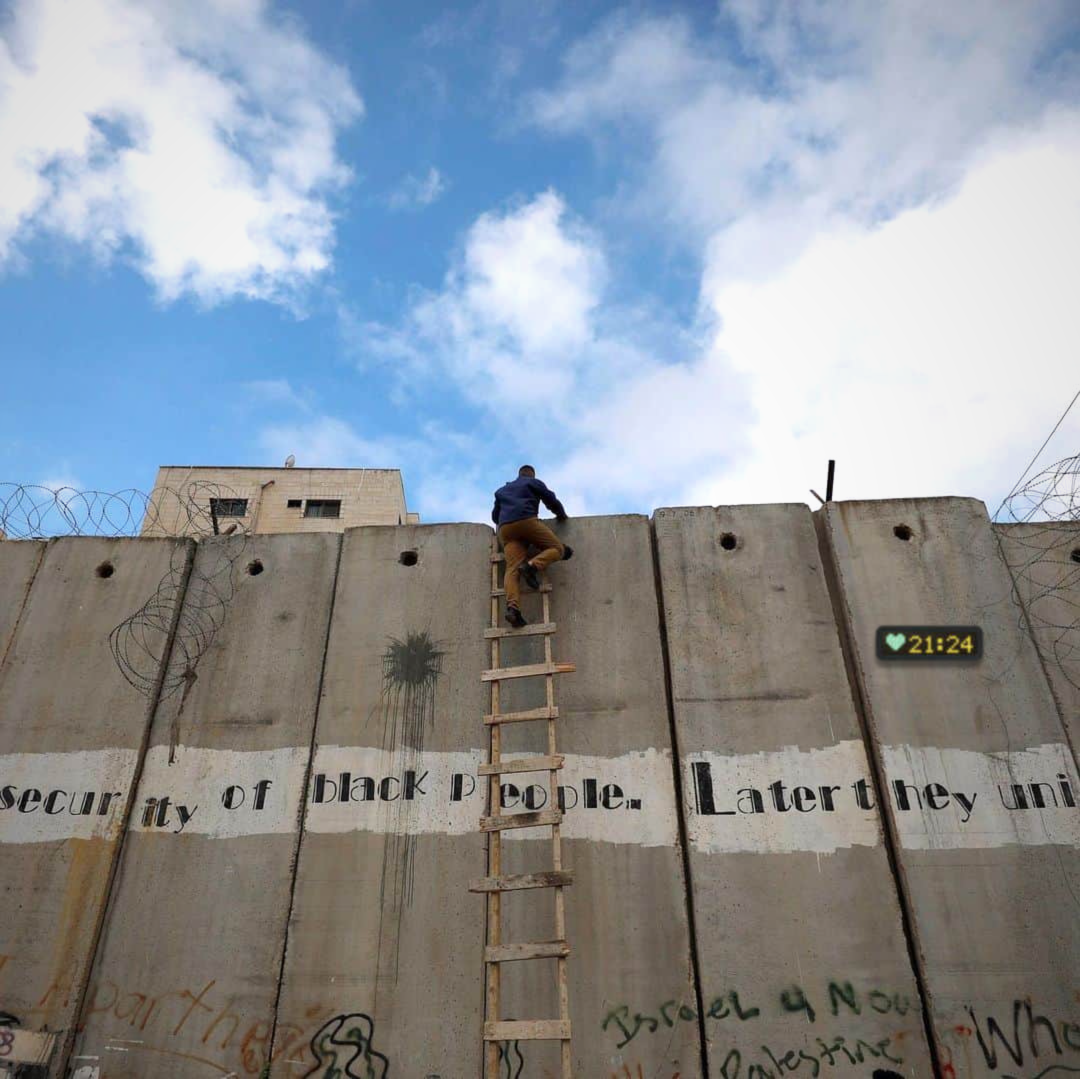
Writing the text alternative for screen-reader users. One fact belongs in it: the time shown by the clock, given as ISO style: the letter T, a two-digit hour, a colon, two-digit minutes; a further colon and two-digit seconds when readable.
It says T21:24
